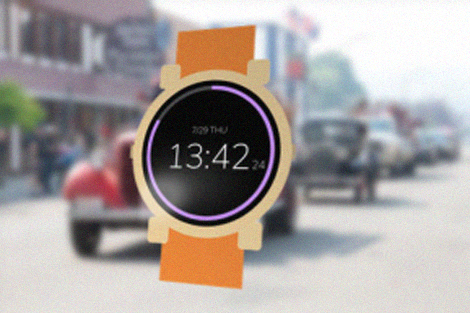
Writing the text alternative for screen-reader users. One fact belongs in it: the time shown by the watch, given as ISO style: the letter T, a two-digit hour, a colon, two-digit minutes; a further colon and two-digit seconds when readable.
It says T13:42
